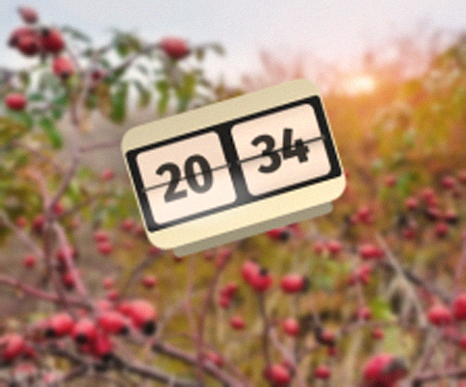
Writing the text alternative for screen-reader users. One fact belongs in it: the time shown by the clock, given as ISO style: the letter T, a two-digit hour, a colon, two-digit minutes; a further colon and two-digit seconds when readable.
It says T20:34
